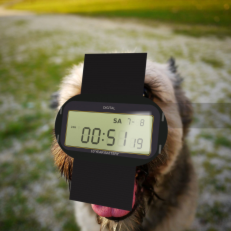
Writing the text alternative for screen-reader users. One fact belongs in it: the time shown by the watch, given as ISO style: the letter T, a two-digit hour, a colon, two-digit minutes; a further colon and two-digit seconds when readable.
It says T00:51:19
